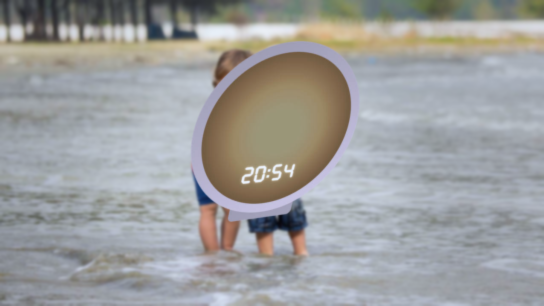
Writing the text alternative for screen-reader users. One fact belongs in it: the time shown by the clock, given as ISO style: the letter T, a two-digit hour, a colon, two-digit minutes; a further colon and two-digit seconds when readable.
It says T20:54
